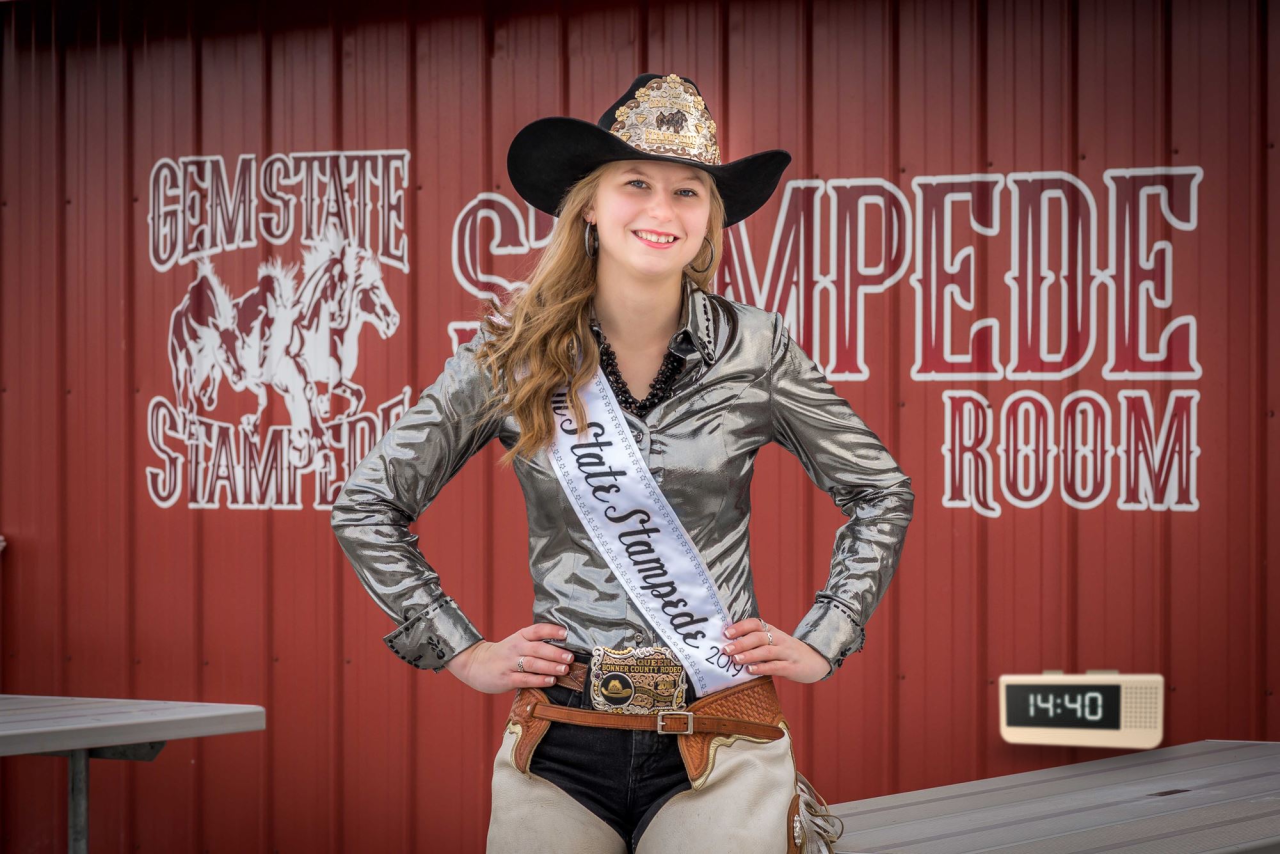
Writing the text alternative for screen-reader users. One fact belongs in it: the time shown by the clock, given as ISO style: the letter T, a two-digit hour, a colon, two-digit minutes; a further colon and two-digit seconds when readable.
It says T14:40
